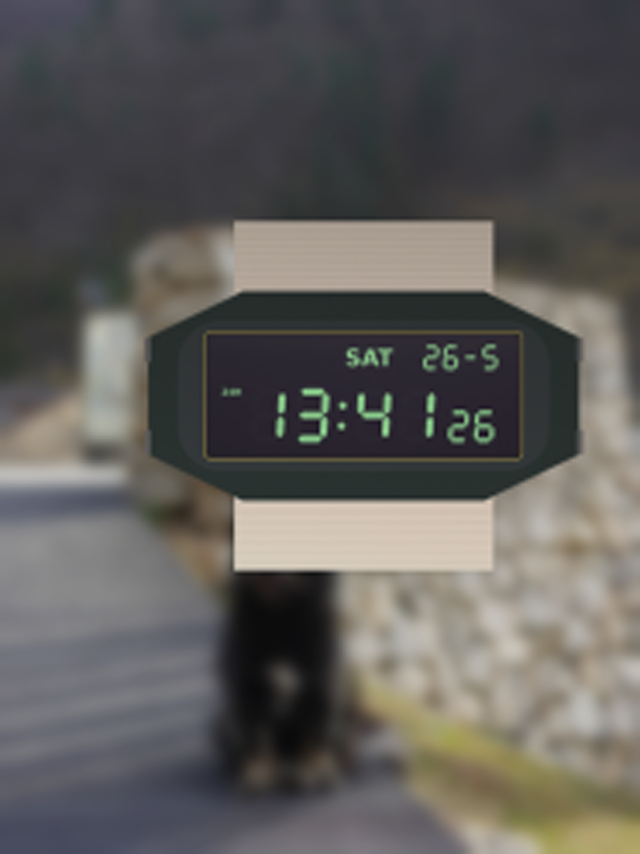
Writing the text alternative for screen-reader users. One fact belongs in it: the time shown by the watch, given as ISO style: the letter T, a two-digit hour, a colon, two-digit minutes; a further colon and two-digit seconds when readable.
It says T13:41:26
